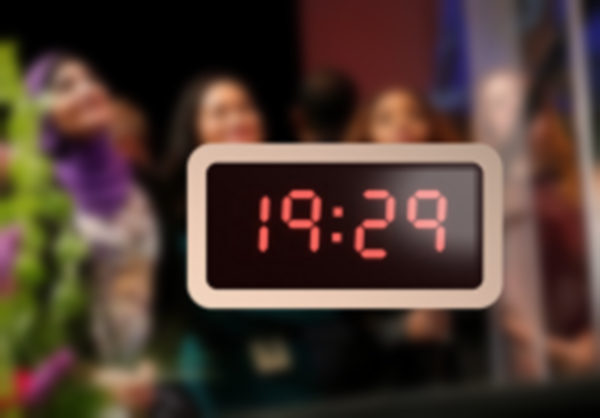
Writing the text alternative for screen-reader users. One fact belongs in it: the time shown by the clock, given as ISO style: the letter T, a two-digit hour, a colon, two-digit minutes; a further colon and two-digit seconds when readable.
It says T19:29
